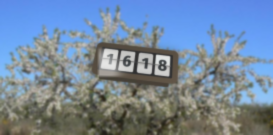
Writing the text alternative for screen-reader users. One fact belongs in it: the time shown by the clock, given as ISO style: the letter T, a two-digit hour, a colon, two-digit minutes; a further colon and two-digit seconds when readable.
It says T16:18
